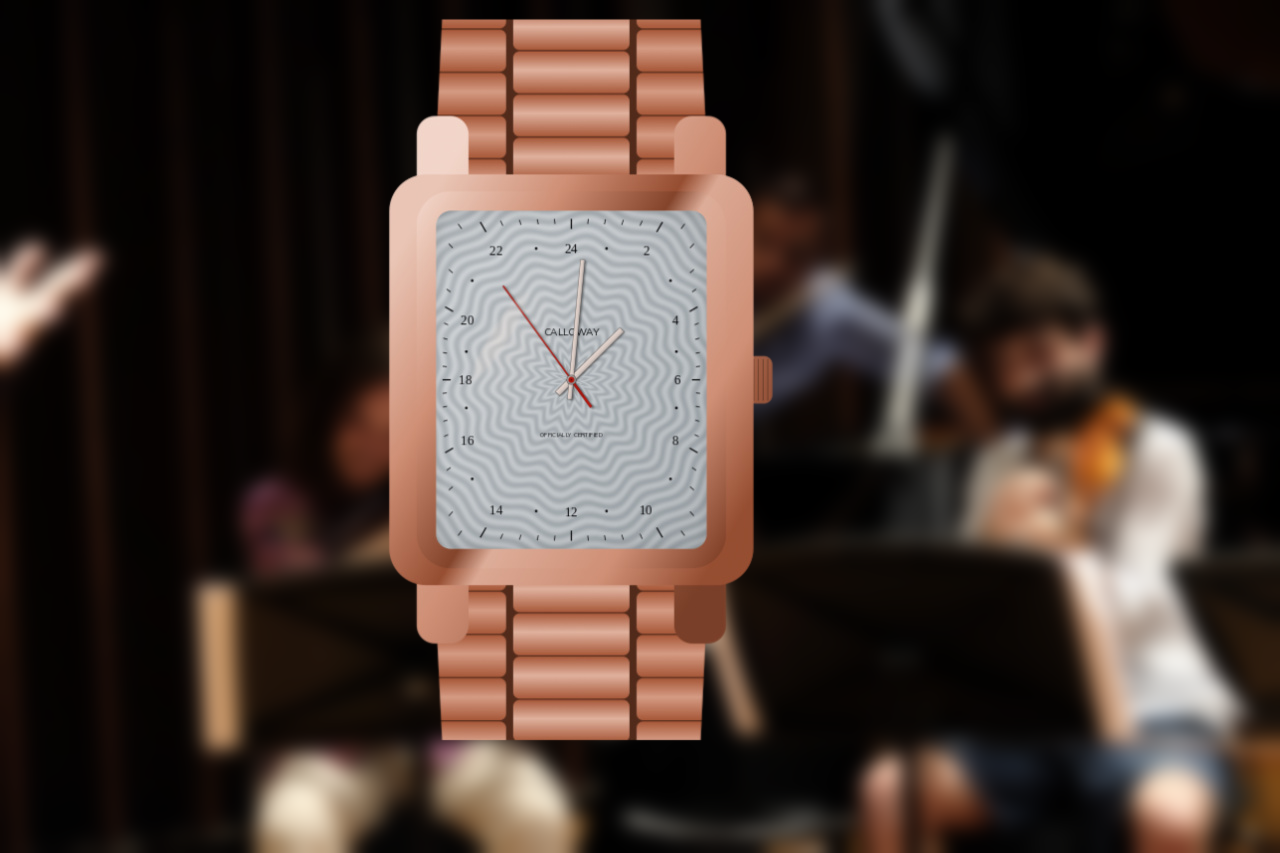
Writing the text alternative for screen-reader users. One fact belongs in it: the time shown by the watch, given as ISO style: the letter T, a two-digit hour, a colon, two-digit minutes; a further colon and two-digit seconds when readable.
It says T03:00:54
